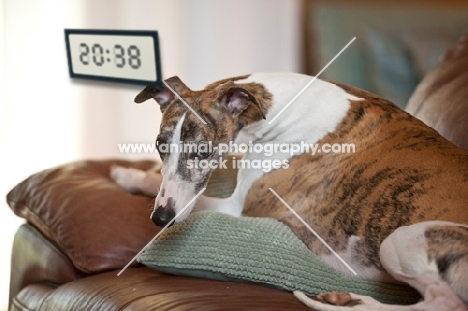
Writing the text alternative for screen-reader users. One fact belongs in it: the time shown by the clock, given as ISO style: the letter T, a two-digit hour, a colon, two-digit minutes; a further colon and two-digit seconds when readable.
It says T20:38
